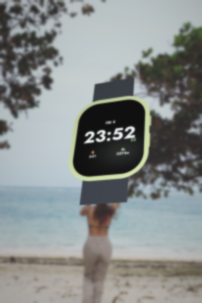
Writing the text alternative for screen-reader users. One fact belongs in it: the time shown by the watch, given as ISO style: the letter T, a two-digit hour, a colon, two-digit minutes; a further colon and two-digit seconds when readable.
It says T23:52
